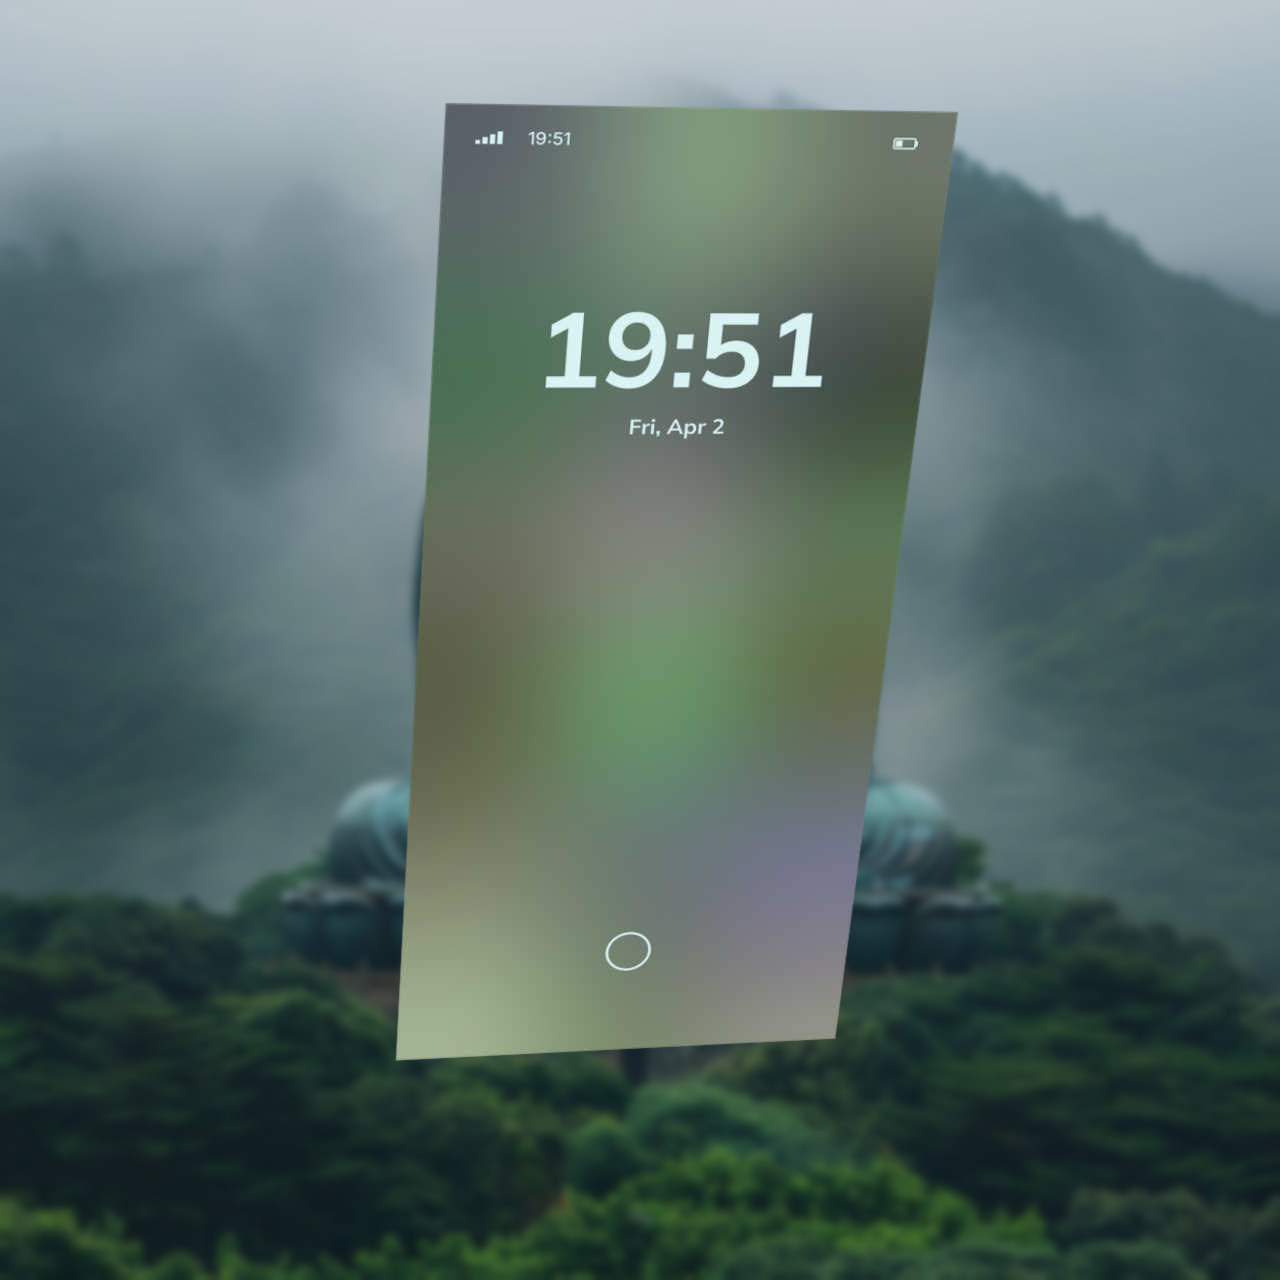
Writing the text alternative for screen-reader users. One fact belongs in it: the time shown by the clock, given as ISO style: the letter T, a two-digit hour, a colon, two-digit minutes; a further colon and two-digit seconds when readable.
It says T19:51
